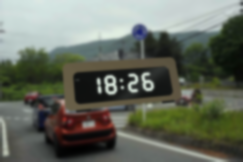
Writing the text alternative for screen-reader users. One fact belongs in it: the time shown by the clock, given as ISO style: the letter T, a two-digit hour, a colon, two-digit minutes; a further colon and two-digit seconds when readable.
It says T18:26
